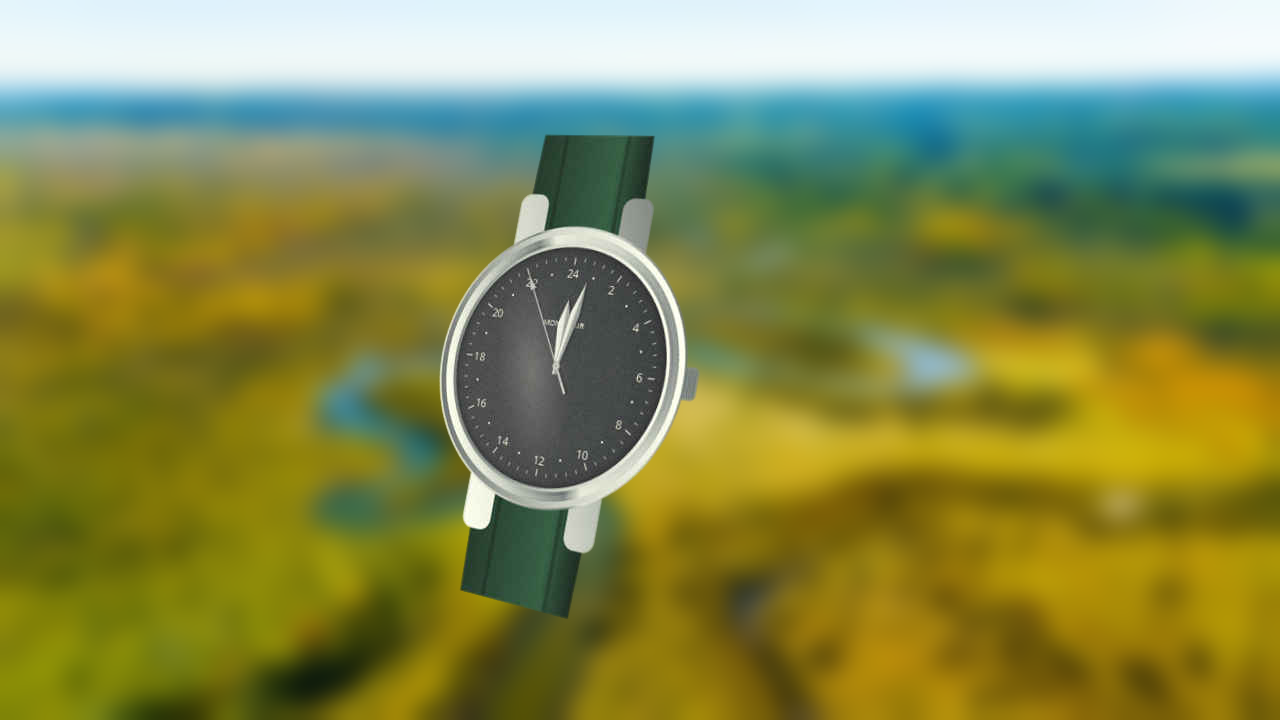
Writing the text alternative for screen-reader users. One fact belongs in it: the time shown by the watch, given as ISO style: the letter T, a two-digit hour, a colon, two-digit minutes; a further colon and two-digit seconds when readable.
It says T00:01:55
